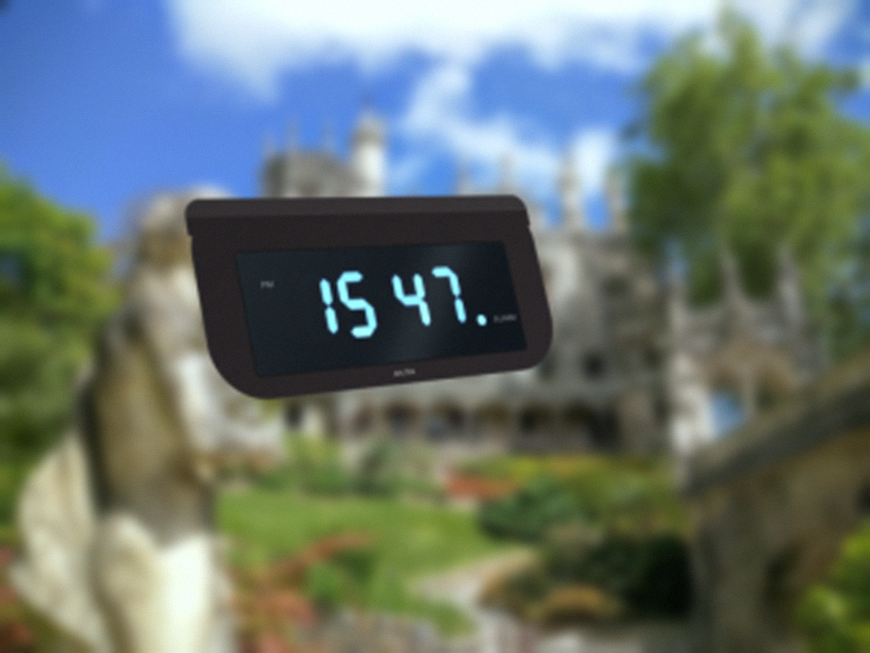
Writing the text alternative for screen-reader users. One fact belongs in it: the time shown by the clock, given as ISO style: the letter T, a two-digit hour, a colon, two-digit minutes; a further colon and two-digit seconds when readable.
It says T15:47
